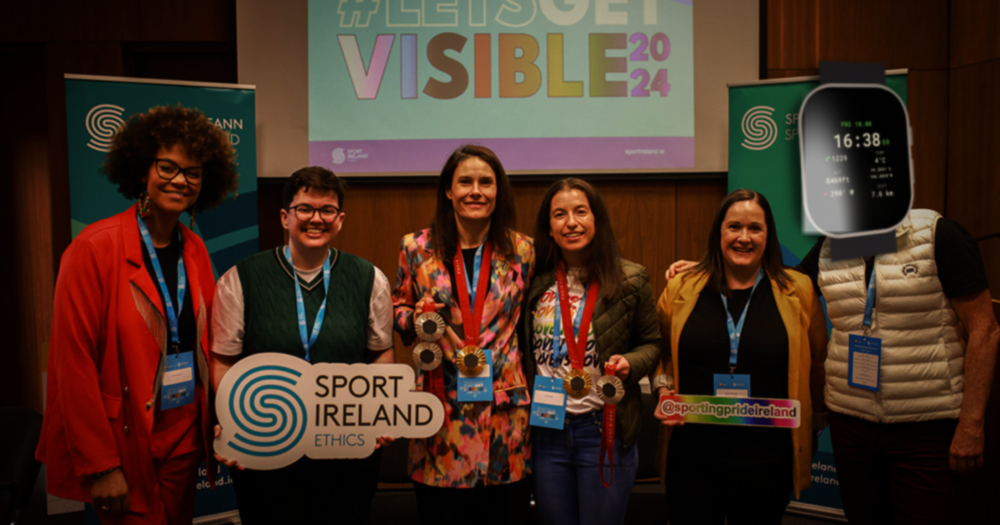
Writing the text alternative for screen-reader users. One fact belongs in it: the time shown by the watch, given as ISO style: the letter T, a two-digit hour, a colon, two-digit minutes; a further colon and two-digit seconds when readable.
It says T16:38
